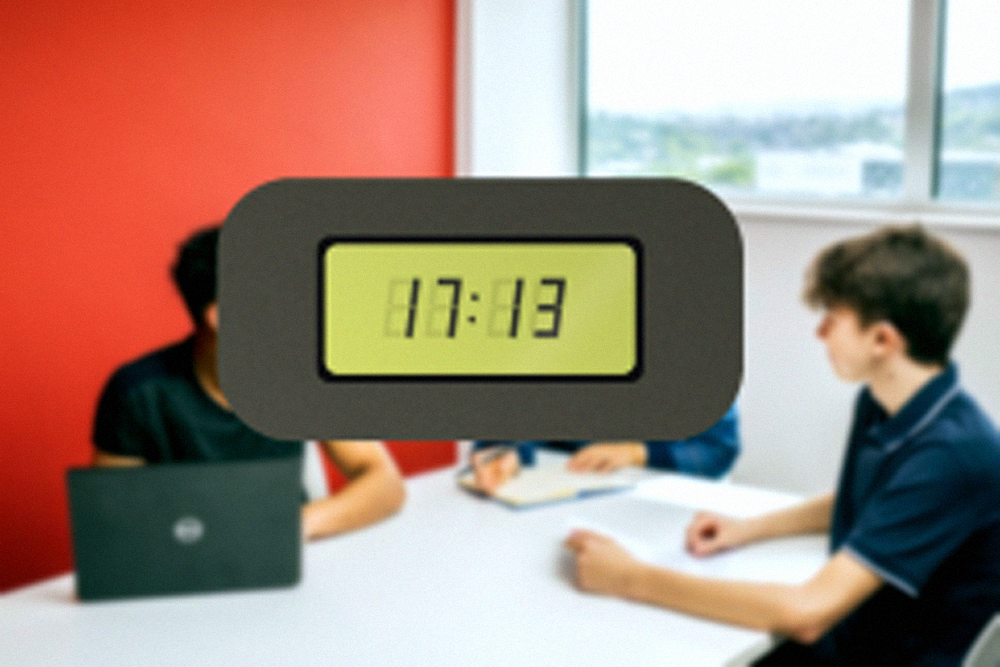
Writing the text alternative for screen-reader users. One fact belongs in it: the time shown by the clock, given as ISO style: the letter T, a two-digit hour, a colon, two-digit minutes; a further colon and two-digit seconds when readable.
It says T17:13
